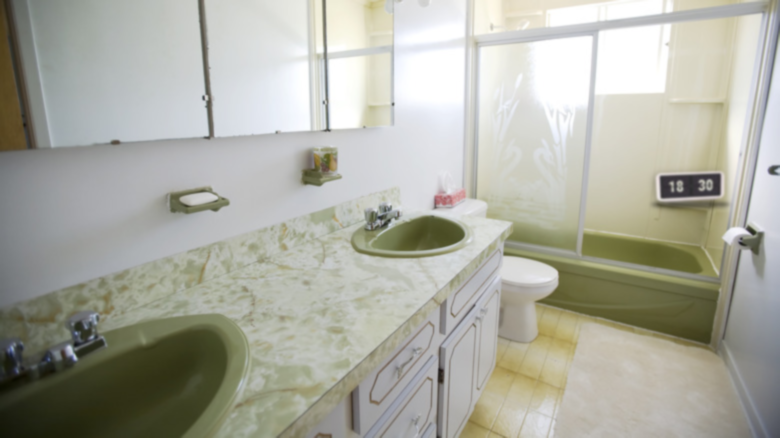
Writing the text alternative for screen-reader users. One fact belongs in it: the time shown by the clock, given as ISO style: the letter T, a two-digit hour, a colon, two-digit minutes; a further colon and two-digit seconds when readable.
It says T18:30
